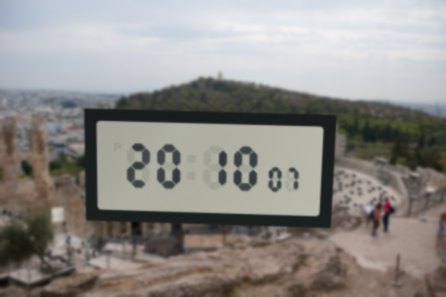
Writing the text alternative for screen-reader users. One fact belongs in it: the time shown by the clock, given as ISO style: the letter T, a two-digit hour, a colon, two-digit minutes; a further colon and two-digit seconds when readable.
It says T20:10:07
